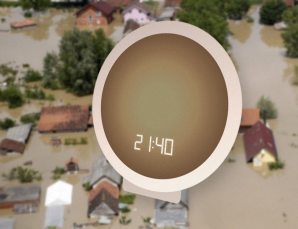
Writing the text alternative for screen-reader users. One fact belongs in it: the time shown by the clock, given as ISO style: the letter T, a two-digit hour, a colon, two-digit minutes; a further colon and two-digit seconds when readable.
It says T21:40
